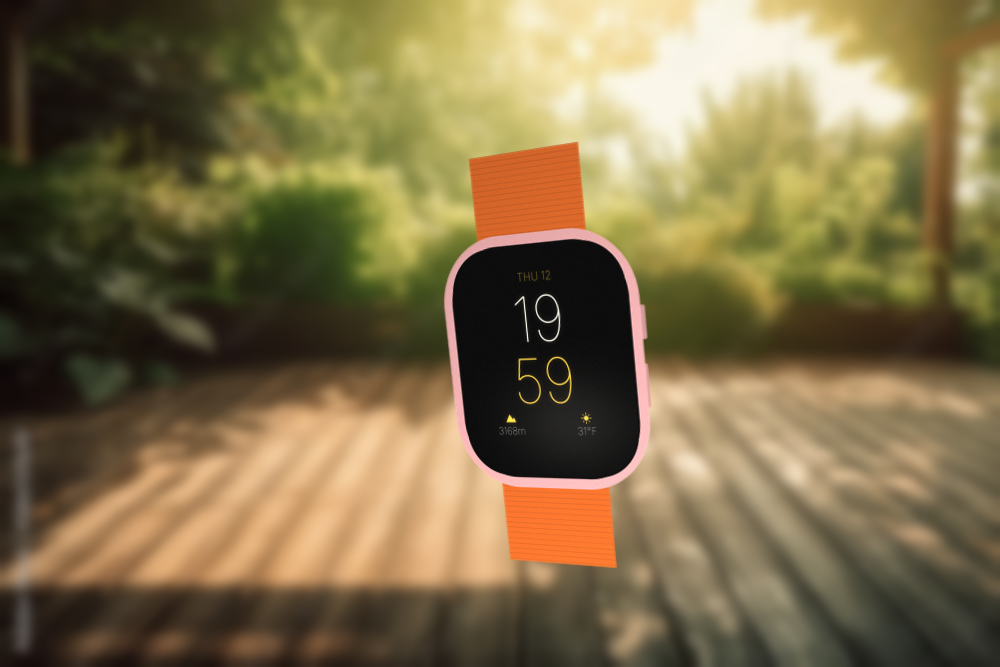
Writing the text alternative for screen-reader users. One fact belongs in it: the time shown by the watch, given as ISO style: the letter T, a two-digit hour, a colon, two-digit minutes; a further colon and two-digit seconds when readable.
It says T19:59
